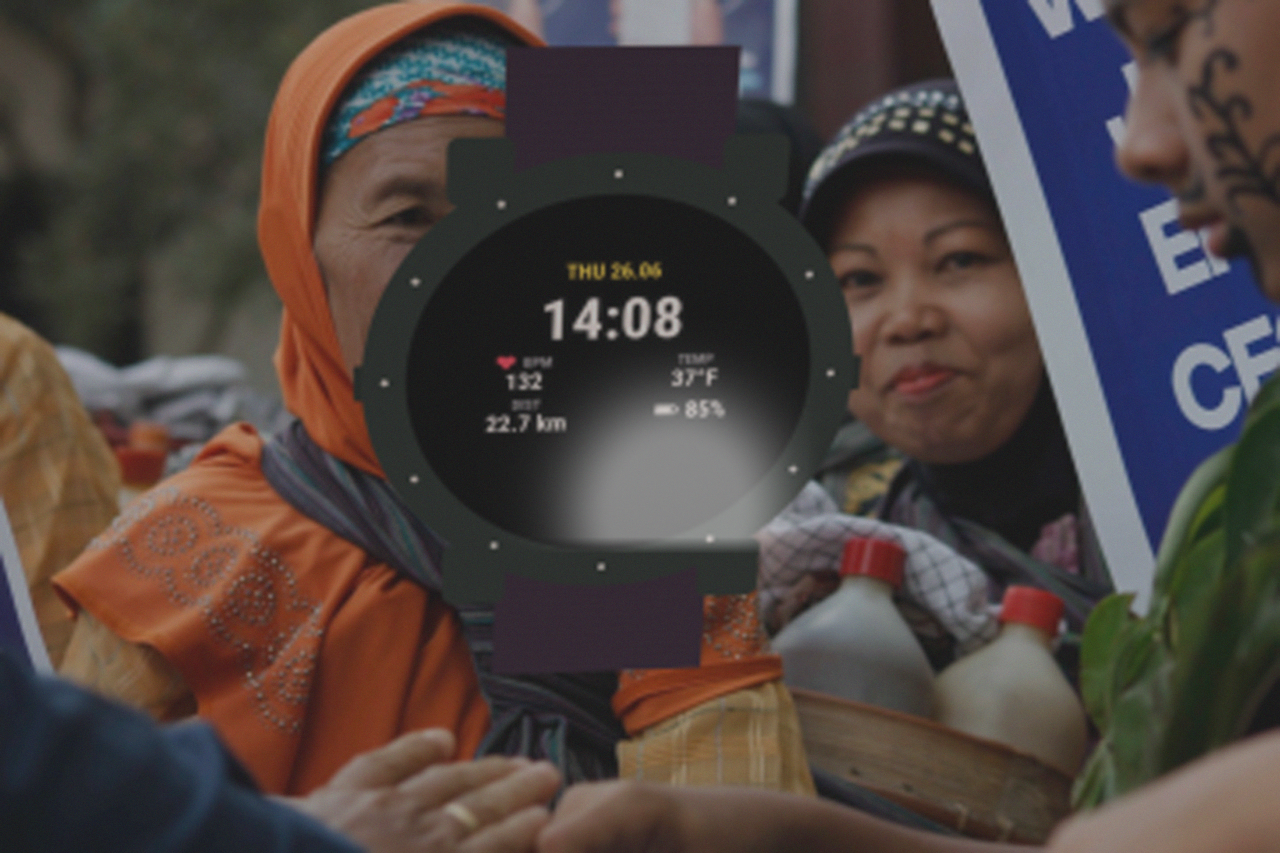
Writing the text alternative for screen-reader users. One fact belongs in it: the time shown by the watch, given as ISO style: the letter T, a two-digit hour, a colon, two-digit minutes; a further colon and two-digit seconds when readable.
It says T14:08
